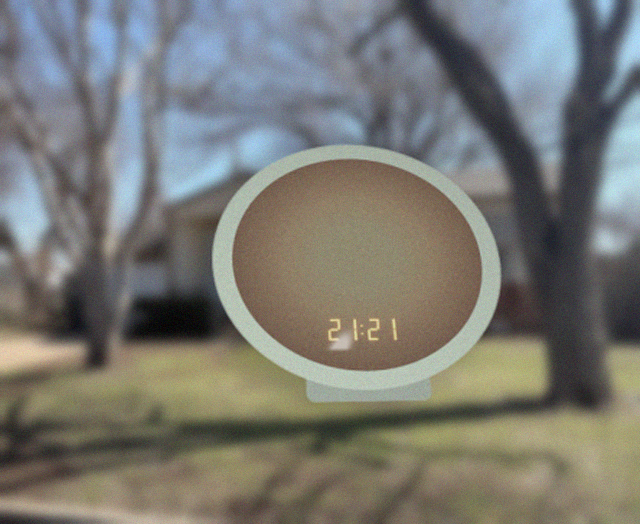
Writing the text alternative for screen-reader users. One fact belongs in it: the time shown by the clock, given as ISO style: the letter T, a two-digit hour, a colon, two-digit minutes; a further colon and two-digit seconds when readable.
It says T21:21
